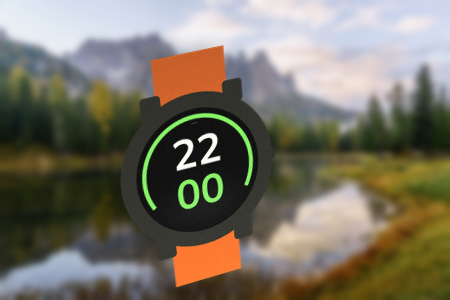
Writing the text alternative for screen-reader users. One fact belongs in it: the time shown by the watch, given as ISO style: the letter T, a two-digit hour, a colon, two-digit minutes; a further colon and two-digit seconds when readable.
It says T22:00
